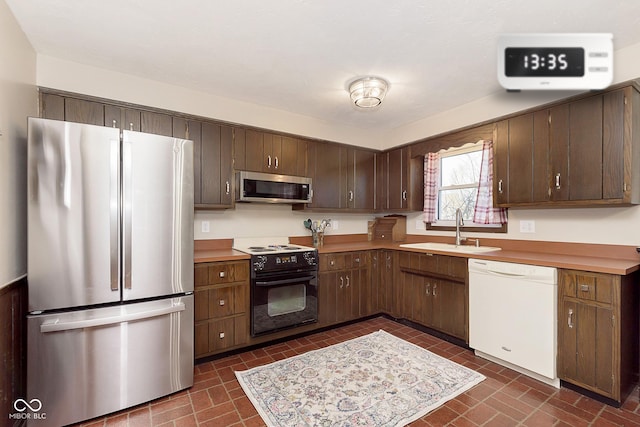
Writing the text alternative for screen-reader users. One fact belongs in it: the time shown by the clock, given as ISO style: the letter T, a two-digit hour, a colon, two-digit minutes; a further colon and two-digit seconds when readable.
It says T13:35
